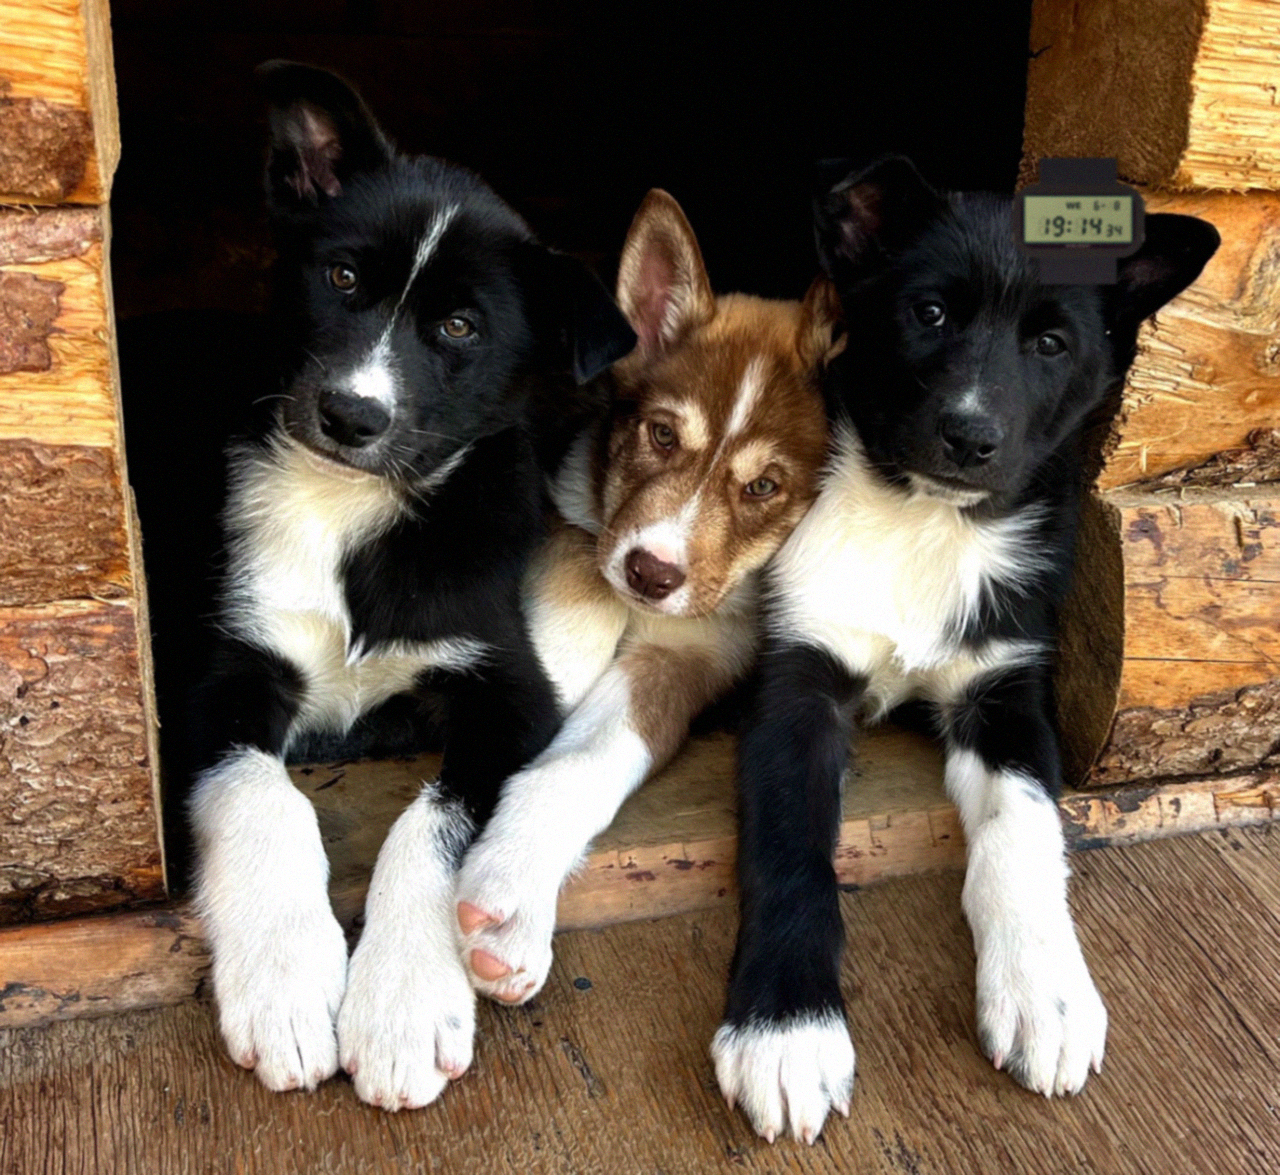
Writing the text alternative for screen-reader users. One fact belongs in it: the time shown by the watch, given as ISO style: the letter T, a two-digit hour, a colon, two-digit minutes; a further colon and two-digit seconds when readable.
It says T19:14
